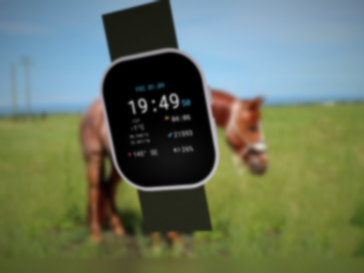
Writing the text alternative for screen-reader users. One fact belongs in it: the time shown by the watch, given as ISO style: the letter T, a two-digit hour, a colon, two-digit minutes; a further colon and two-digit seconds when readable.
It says T19:49
